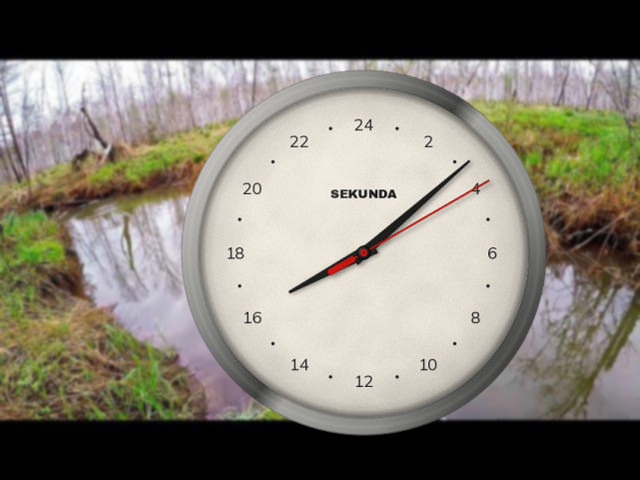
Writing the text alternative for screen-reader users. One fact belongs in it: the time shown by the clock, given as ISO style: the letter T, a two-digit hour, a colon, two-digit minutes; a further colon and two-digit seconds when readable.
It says T16:08:10
